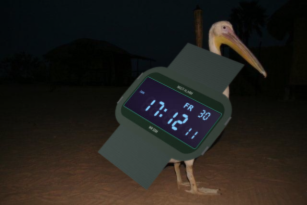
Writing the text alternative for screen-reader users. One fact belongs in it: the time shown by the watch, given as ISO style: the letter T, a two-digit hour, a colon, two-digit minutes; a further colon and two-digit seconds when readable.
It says T17:12:11
